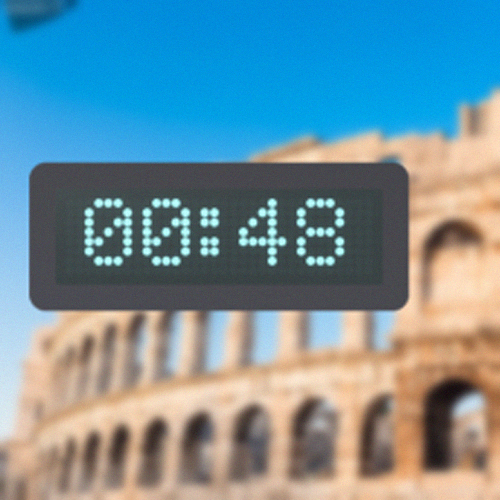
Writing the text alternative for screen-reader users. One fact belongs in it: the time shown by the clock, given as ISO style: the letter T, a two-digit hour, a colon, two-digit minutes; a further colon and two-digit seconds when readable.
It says T00:48
